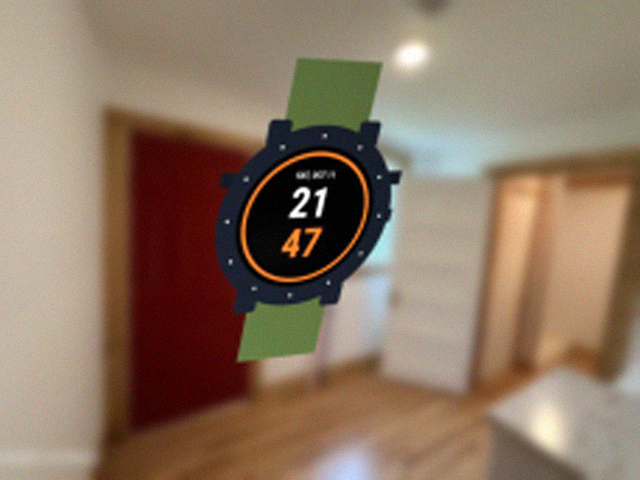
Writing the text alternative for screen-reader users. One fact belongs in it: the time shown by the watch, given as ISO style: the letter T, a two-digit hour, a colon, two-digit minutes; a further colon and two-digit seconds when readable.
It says T21:47
